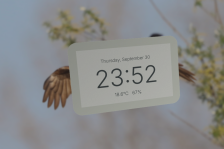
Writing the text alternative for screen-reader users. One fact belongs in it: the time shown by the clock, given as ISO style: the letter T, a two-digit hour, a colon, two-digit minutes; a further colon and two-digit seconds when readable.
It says T23:52
